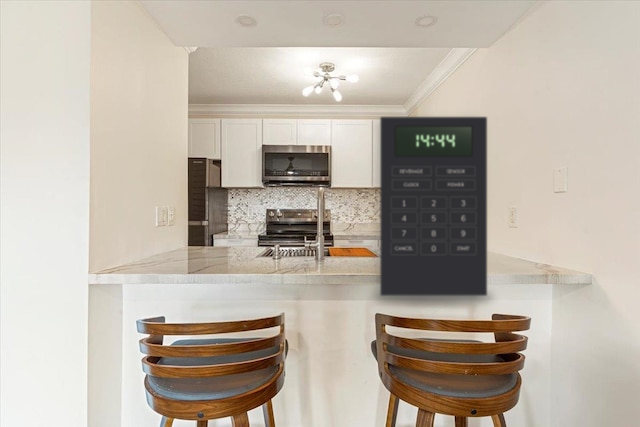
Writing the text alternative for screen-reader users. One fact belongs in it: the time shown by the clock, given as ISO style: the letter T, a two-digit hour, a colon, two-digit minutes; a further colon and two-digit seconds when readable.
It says T14:44
